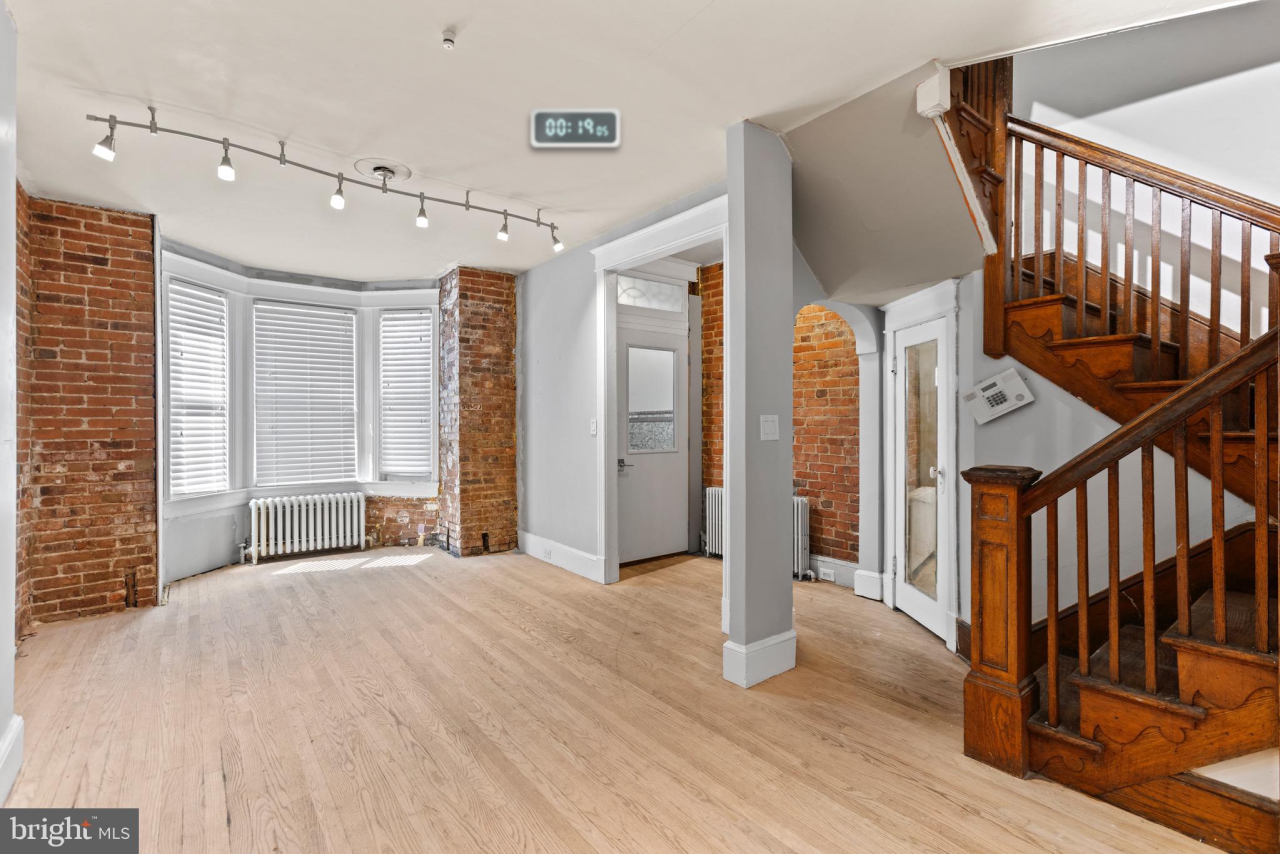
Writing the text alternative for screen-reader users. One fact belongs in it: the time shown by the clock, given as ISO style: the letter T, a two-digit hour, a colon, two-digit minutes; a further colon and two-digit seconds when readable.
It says T00:19
